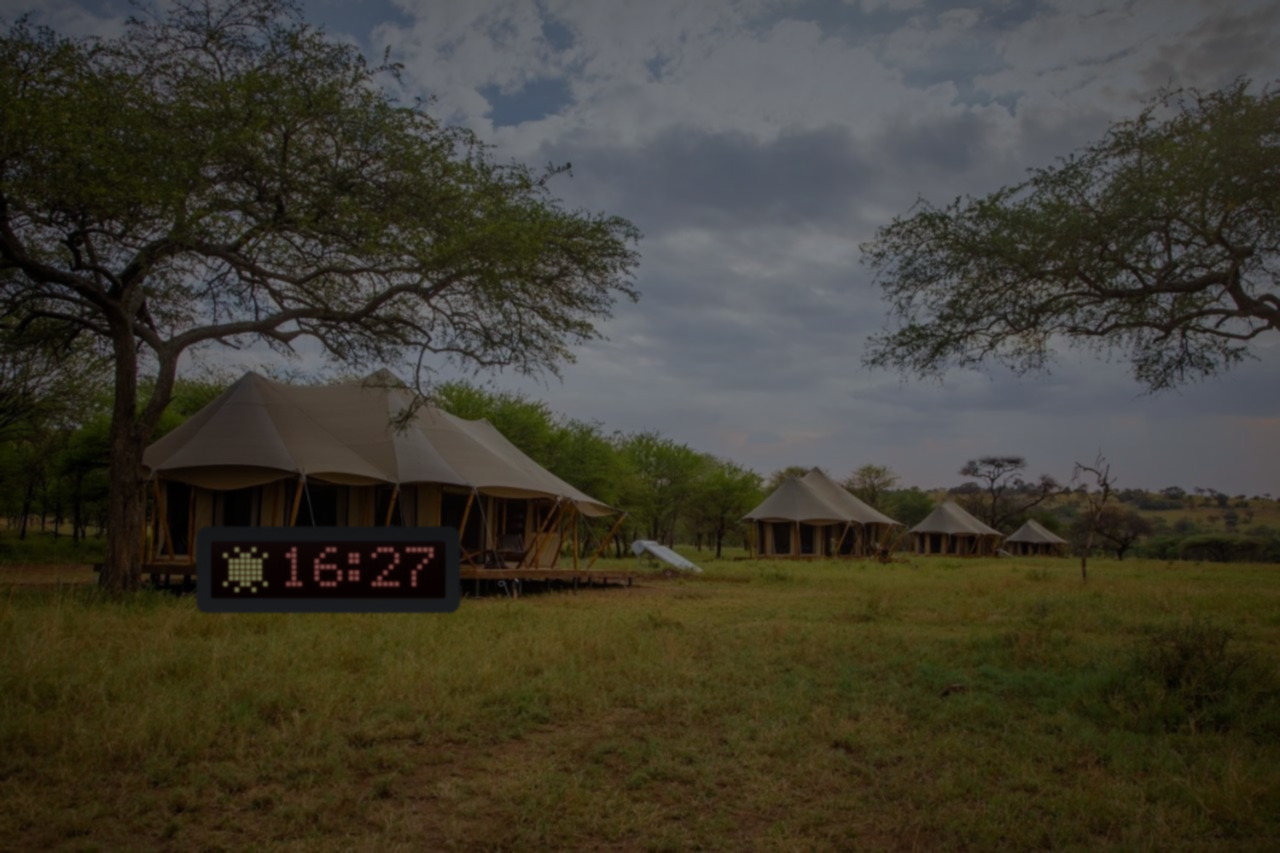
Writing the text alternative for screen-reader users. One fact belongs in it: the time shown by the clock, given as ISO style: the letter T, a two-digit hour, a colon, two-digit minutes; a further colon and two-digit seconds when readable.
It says T16:27
